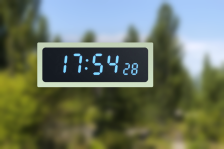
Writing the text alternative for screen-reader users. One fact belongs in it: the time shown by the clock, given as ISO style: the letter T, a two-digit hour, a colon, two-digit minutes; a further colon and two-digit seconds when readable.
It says T17:54:28
